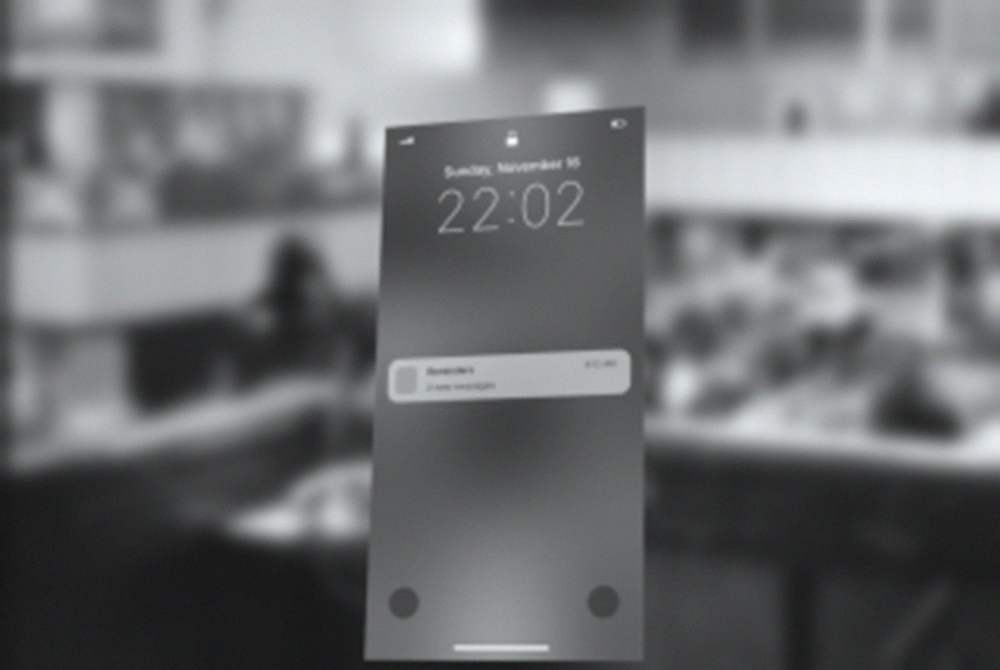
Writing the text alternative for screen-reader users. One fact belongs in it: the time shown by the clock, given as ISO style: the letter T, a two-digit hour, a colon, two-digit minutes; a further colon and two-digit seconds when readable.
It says T22:02
